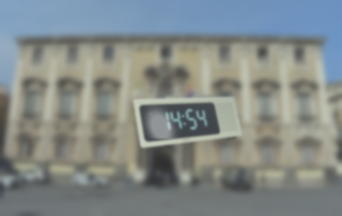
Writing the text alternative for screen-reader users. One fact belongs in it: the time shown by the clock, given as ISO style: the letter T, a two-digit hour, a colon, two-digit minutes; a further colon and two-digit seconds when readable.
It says T14:54
